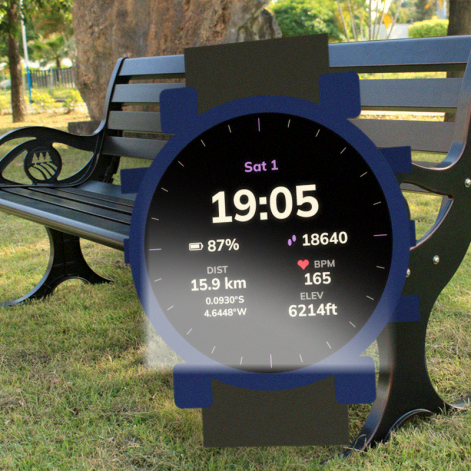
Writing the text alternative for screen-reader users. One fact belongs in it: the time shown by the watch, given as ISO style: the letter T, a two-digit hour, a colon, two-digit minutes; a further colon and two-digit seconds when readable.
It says T19:05
